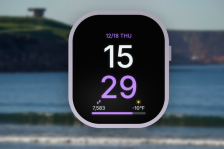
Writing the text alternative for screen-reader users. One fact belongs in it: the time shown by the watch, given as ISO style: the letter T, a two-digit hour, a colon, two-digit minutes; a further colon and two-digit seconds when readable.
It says T15:29
